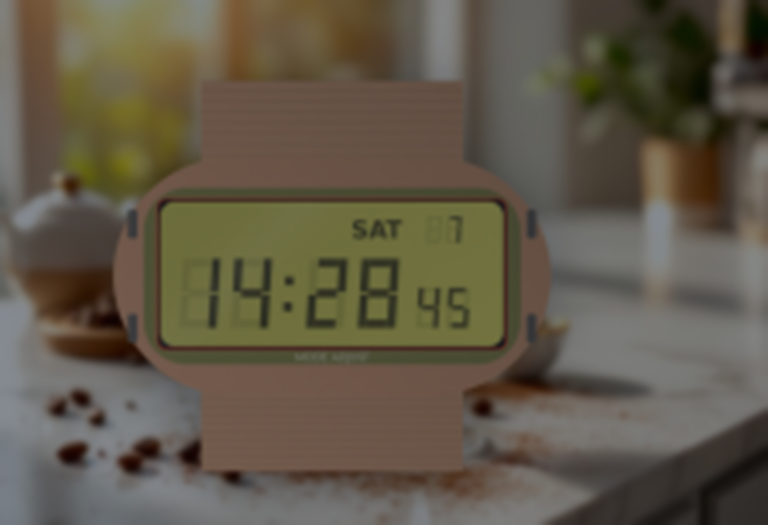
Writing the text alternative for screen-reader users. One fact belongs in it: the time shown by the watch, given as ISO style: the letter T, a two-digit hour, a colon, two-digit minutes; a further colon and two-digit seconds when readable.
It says T14:28:45
